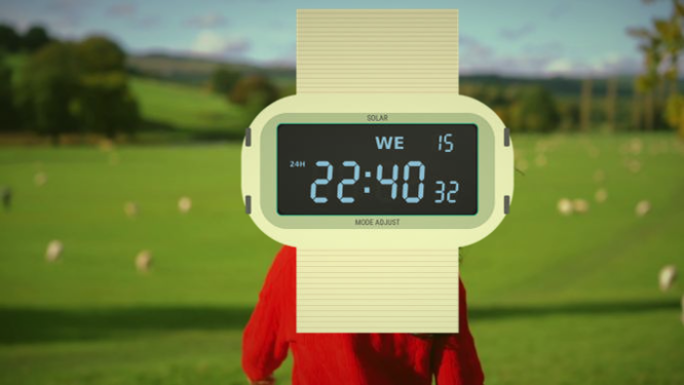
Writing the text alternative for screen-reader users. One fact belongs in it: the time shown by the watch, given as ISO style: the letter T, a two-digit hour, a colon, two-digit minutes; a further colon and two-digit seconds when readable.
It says T22:40:32
